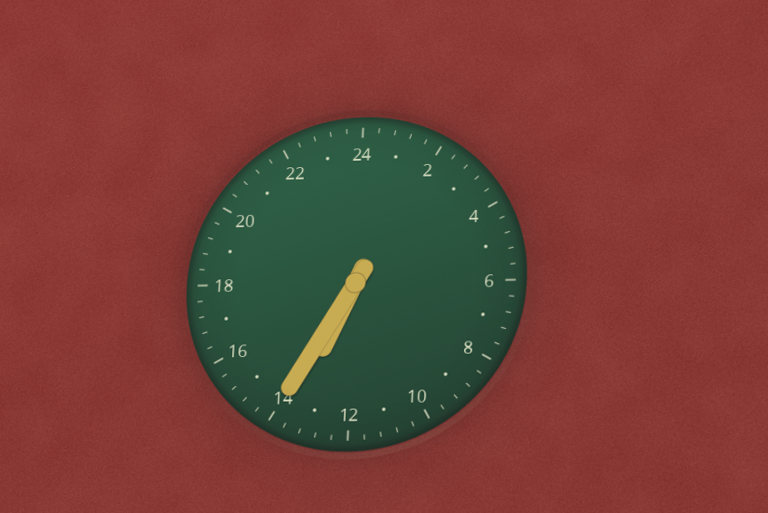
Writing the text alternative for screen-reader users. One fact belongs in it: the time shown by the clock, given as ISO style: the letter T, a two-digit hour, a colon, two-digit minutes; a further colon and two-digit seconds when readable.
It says T13:35
